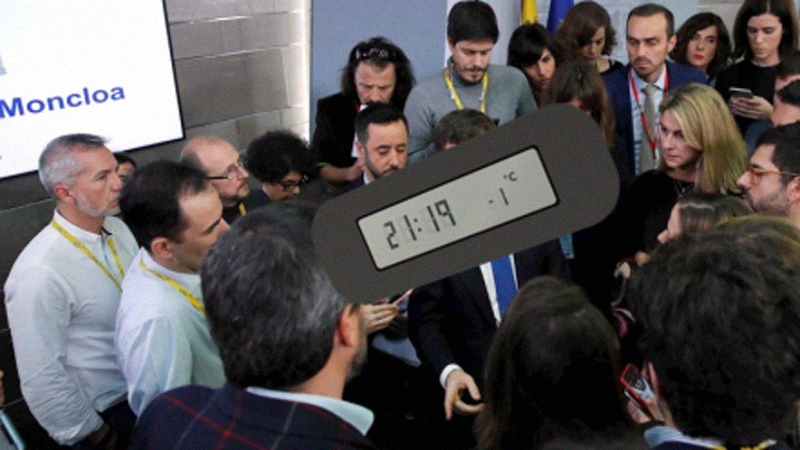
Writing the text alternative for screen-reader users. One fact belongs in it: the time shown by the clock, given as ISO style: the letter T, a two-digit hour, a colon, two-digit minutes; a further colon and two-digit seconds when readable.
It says T21:19
